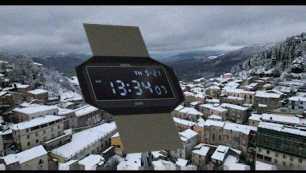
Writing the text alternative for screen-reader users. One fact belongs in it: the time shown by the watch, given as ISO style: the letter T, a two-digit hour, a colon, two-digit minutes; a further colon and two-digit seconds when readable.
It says T13:34:07
